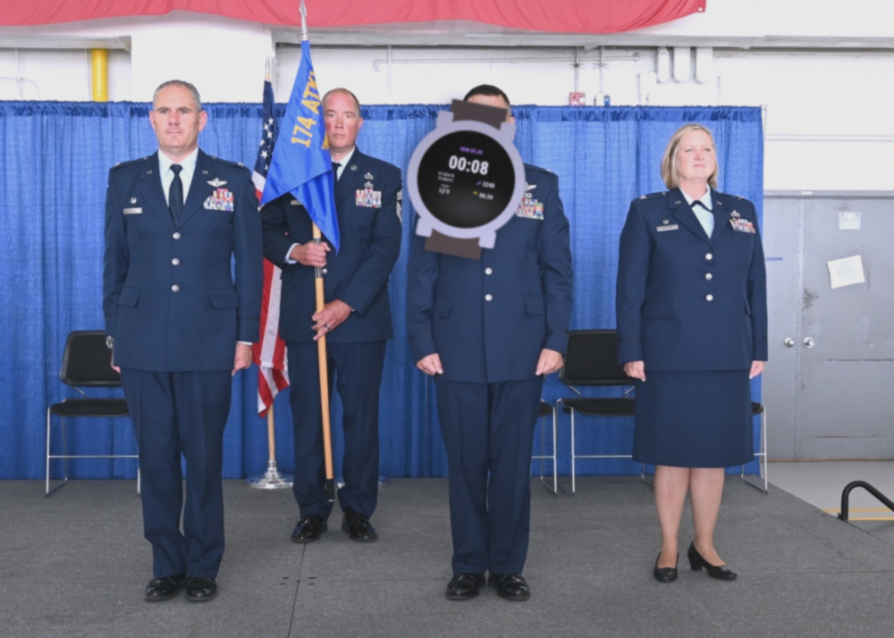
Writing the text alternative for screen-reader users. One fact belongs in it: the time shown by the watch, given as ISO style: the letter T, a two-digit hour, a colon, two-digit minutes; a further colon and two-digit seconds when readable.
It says T00:08
